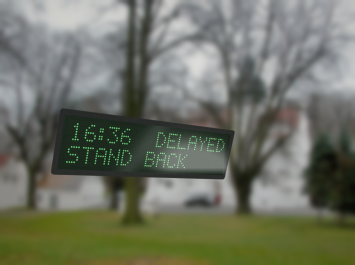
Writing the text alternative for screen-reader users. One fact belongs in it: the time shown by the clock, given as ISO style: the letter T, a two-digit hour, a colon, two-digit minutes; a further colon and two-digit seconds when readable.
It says T16:36
